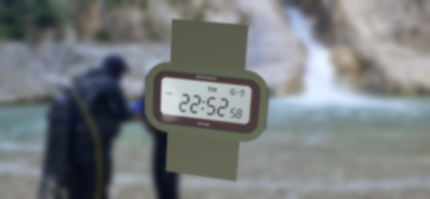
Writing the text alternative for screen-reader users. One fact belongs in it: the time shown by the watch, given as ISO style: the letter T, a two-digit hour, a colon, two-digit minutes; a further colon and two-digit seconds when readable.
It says T22:52
